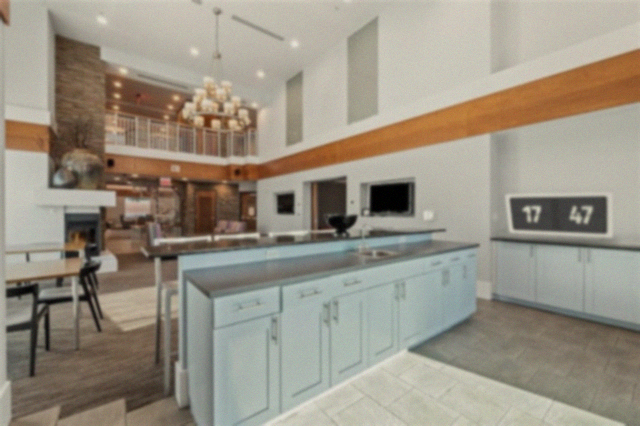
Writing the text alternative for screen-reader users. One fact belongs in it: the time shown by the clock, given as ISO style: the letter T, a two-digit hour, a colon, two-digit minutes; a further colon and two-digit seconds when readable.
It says T17:47
